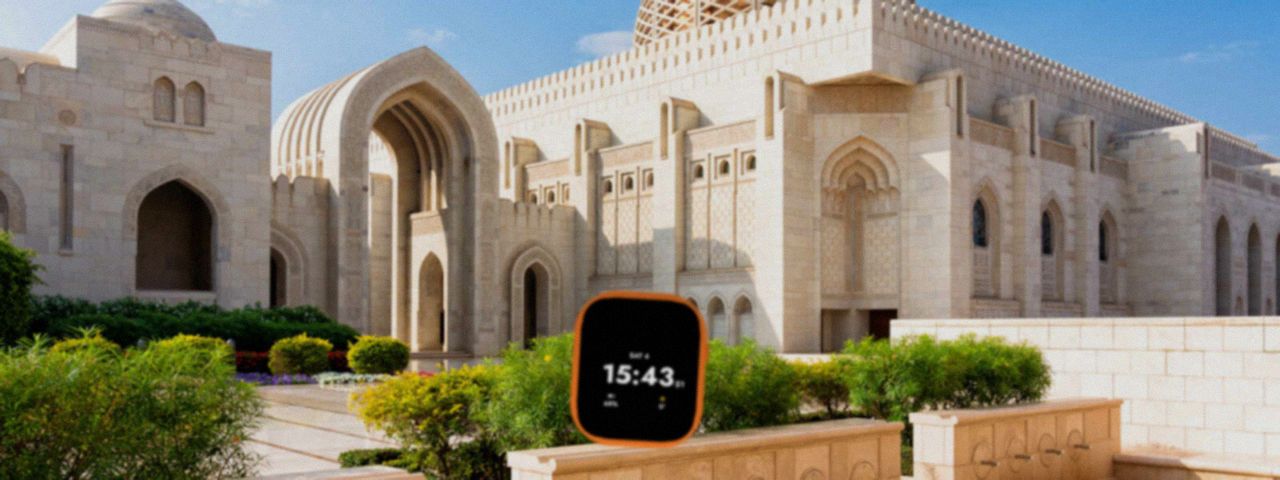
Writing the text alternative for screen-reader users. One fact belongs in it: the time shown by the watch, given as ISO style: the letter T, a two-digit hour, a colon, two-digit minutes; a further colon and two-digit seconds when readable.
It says T15:43
